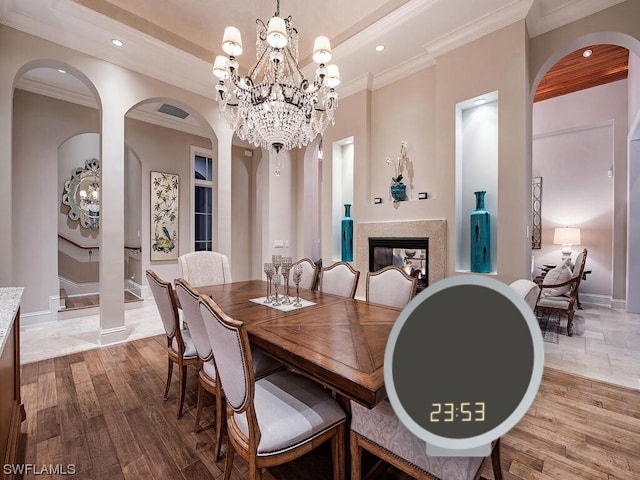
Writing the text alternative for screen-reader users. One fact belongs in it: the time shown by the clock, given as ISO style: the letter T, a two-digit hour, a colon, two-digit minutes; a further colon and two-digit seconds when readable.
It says T23:53
